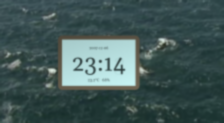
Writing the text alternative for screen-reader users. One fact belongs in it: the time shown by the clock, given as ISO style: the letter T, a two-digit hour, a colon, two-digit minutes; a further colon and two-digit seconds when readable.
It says T23:14
